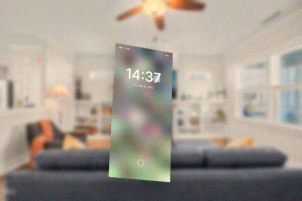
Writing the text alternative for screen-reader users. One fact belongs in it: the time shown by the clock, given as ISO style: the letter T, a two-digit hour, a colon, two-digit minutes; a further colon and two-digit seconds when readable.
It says T14:37
